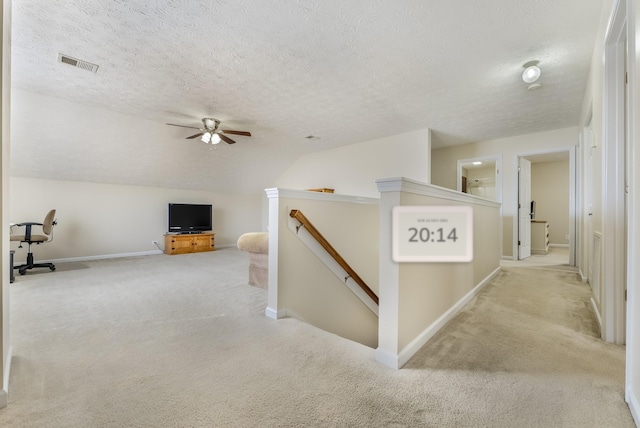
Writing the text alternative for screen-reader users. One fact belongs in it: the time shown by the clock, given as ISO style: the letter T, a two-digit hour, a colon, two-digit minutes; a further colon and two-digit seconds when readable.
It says T20:14
